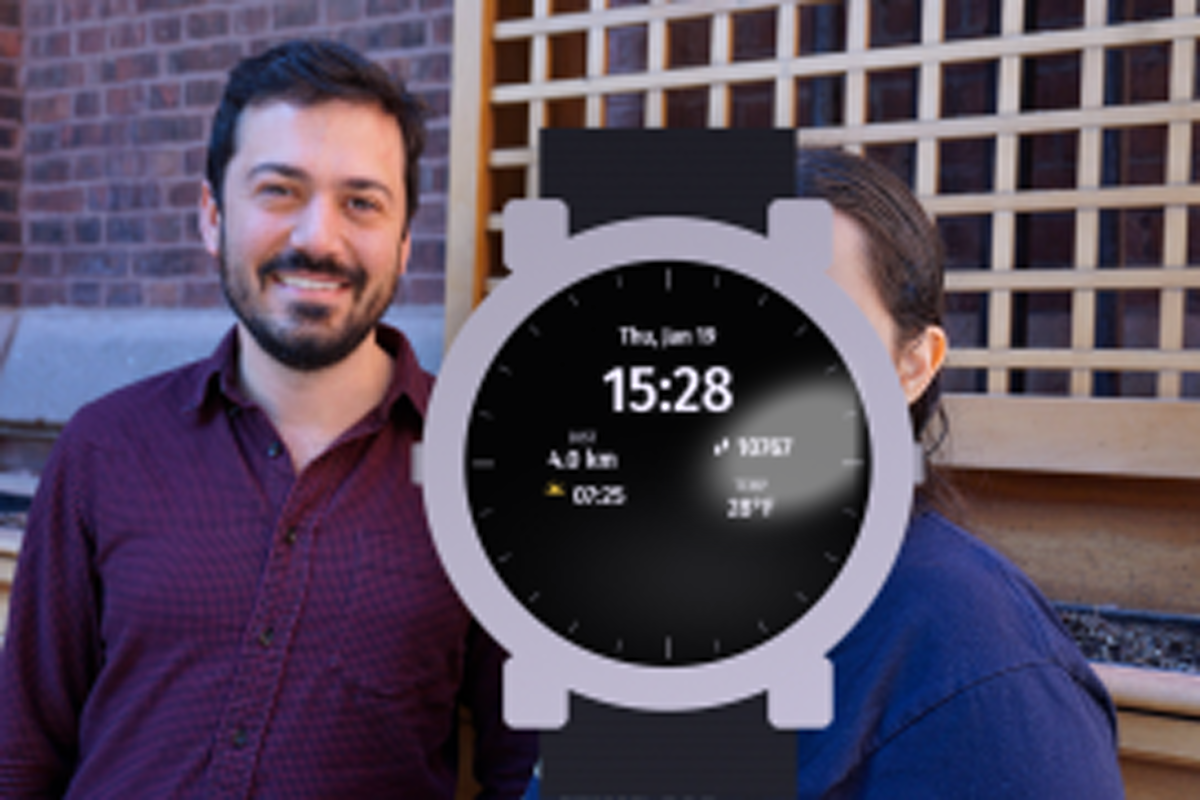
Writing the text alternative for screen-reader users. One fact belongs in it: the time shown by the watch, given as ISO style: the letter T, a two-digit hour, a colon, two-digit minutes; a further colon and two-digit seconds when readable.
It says T15:28
